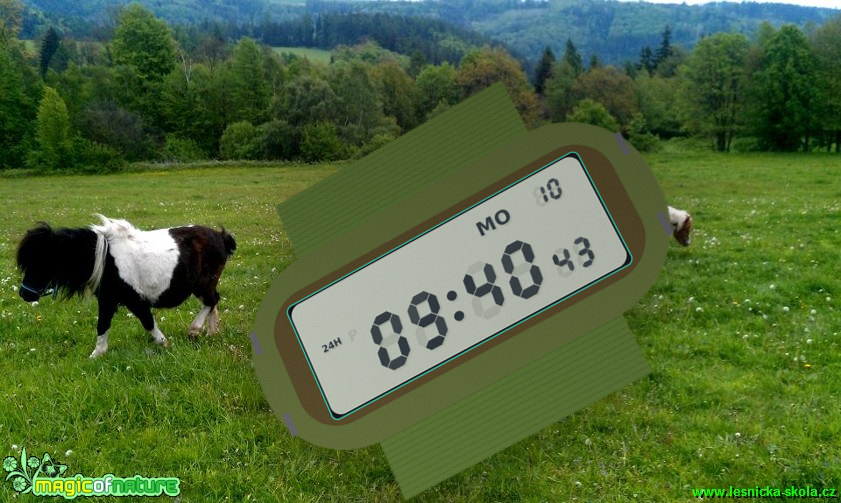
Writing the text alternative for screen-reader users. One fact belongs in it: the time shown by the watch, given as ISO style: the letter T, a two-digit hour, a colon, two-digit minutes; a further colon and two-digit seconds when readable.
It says T09:40:43
